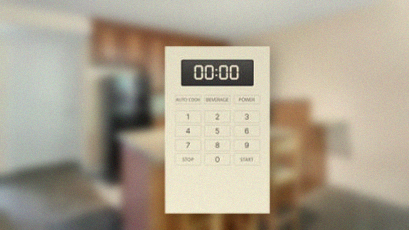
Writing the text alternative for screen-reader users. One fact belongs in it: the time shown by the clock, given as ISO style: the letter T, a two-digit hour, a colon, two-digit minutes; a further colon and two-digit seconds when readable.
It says T00:00
